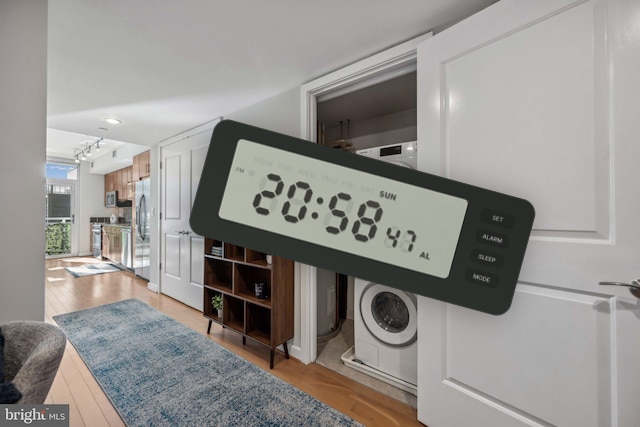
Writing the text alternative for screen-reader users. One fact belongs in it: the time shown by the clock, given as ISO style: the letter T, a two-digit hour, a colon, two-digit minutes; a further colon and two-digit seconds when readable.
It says T20:58:47
